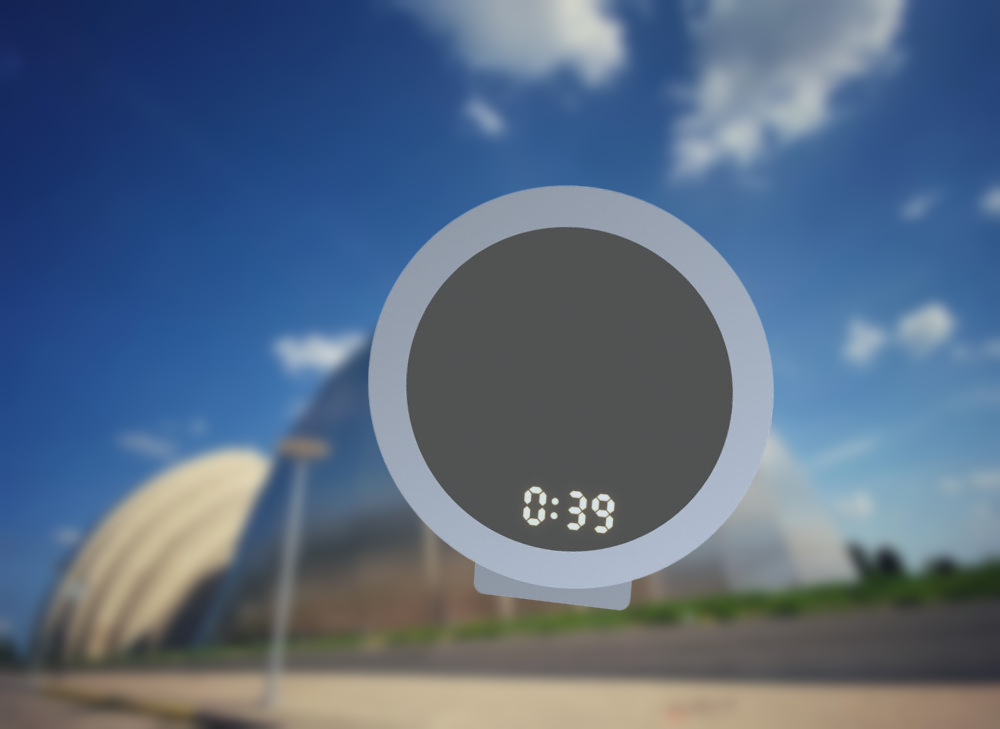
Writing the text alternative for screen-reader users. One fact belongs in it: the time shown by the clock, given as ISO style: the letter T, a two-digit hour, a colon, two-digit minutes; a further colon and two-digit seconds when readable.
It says T00:39
